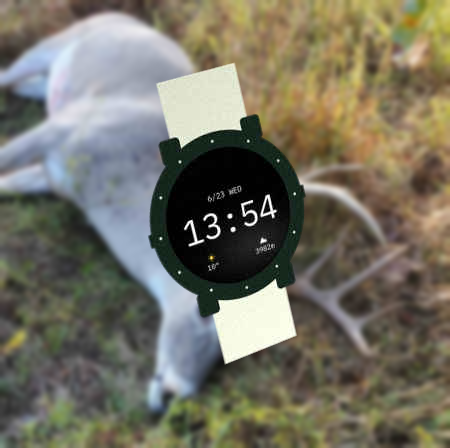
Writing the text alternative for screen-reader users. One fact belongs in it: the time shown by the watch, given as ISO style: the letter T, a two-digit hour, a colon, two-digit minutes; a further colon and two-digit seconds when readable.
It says T13:54
